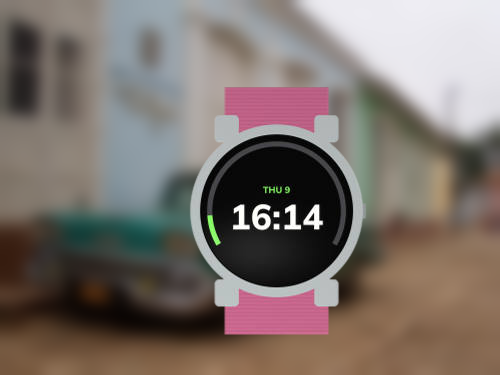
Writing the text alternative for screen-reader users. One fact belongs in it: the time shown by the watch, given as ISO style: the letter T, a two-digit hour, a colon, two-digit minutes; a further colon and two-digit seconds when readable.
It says T16:14
